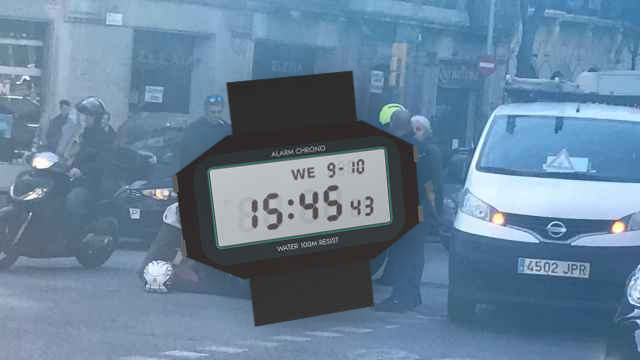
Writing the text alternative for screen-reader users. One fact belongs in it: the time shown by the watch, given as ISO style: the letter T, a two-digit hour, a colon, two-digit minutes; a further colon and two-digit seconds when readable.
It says T15:45:43
